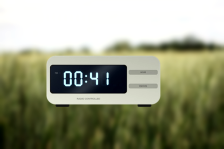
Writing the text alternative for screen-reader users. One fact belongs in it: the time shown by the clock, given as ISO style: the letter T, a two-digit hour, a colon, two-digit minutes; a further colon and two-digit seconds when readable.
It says T00:41
